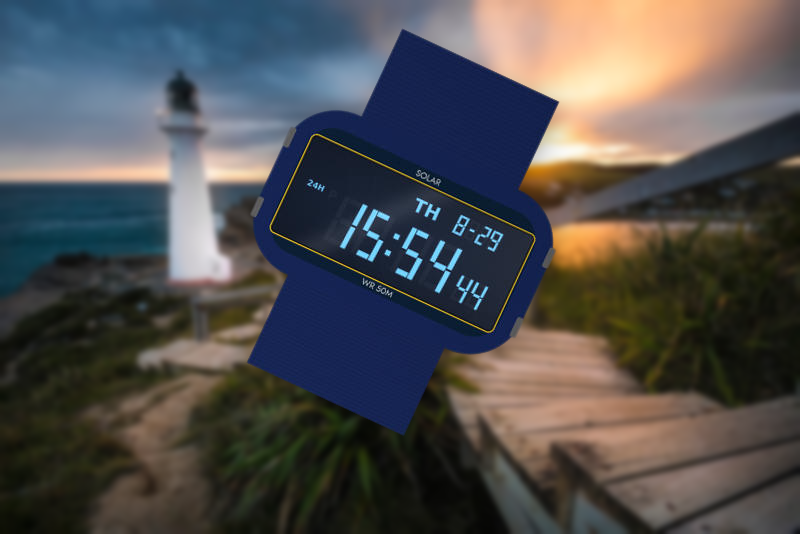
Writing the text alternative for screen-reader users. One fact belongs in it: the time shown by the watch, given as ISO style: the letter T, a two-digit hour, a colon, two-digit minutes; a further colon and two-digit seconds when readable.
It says T15:54:44
